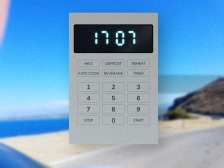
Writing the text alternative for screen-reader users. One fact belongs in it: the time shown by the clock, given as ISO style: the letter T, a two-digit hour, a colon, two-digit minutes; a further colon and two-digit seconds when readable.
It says T17:07
